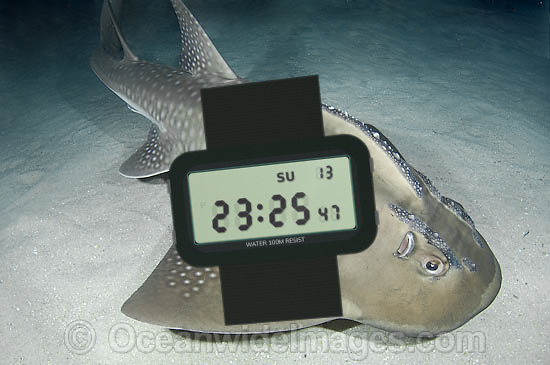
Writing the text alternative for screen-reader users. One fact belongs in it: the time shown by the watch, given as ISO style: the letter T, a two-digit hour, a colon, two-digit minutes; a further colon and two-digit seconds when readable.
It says T23:25:47
